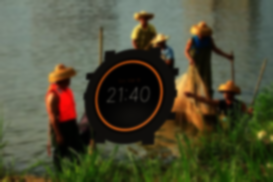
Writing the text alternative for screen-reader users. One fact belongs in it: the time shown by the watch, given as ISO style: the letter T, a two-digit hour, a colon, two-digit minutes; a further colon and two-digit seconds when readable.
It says T21:40
